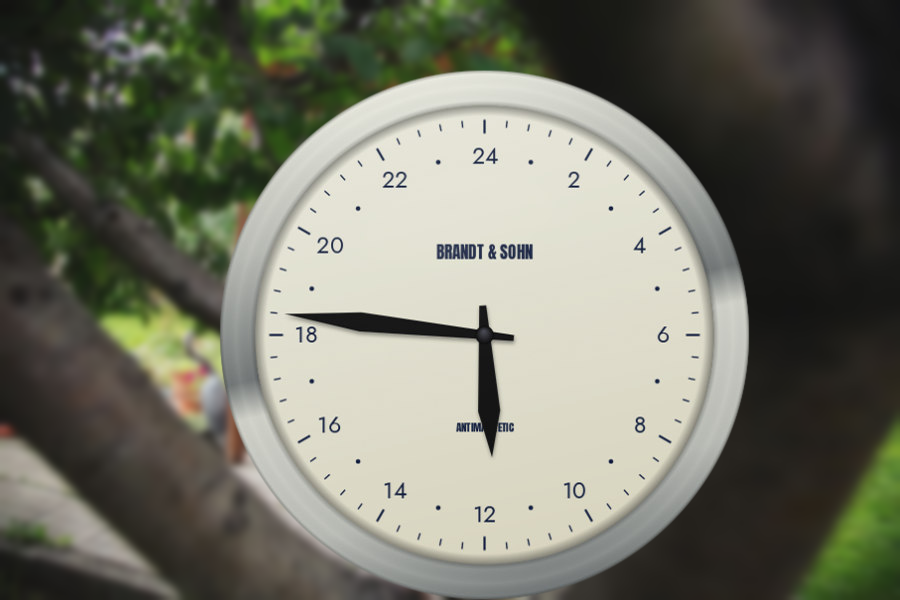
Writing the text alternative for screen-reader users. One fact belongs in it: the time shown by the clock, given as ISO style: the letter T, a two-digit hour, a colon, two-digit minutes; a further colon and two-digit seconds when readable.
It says T11:46
